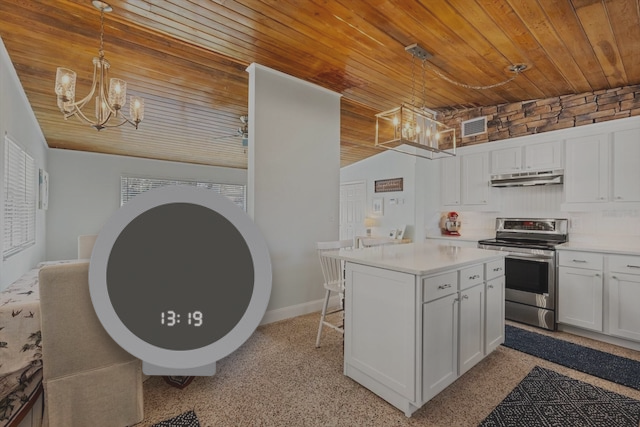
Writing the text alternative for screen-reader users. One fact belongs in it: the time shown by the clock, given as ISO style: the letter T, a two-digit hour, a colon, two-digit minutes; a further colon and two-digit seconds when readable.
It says T13:19
